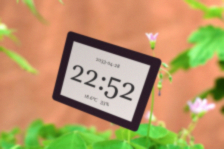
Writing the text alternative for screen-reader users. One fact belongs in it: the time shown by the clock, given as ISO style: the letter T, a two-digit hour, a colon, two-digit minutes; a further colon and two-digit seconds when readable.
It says T22:52
